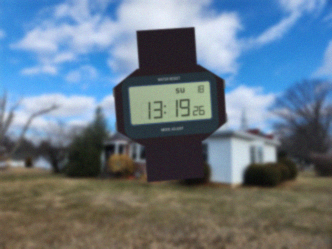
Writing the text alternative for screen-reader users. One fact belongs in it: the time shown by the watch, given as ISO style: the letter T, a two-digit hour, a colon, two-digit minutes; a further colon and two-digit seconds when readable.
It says T13:19
